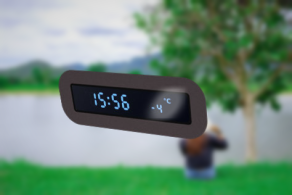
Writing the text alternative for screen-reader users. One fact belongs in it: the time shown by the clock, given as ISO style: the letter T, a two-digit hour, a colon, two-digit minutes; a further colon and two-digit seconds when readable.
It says T15:56
